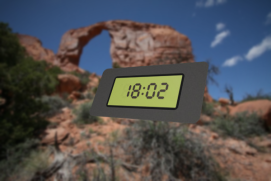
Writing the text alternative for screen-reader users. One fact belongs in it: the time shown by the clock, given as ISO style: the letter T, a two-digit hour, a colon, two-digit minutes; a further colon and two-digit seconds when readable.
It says T18:02
